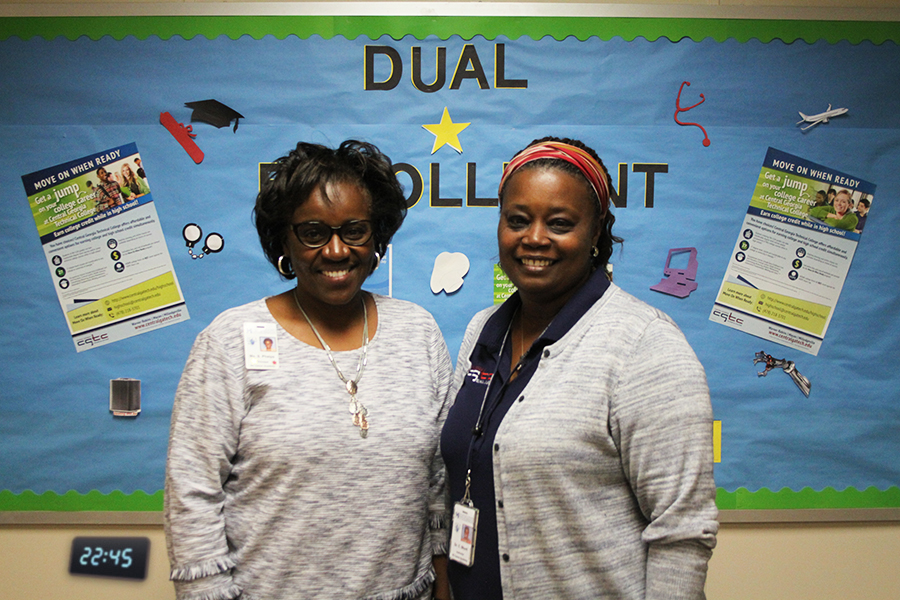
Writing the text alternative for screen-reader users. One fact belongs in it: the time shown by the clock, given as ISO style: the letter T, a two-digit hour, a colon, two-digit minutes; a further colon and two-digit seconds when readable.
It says T22:45
